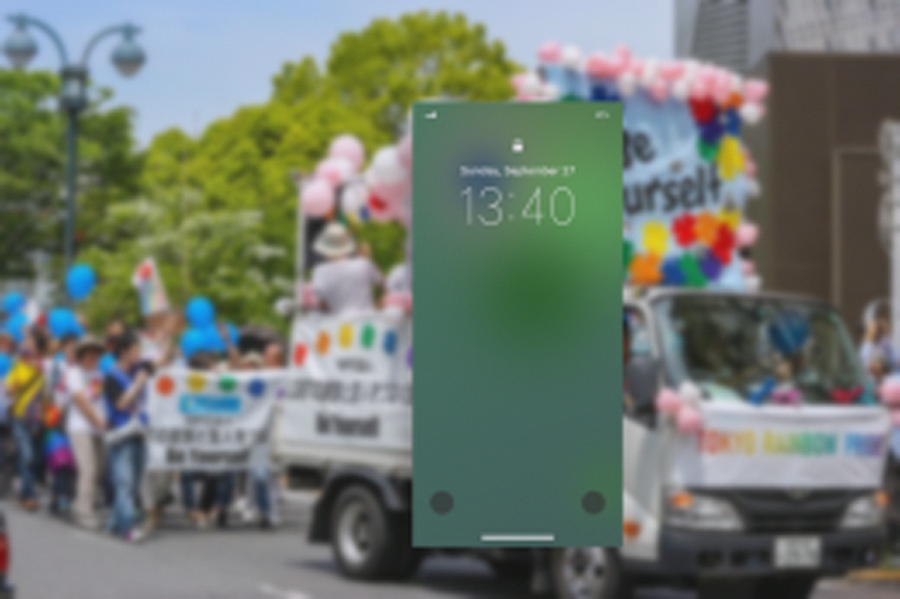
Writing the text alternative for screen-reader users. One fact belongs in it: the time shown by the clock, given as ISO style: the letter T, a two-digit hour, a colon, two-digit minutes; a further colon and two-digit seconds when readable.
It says T13:40
